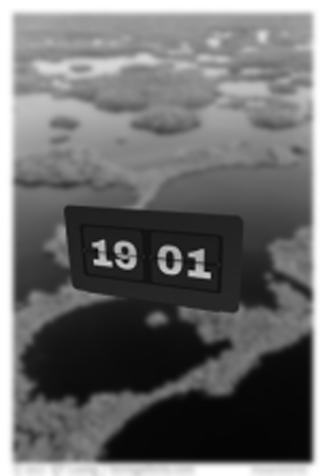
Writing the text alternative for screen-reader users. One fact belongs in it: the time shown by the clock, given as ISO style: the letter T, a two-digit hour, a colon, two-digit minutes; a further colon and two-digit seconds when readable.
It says T19:01
